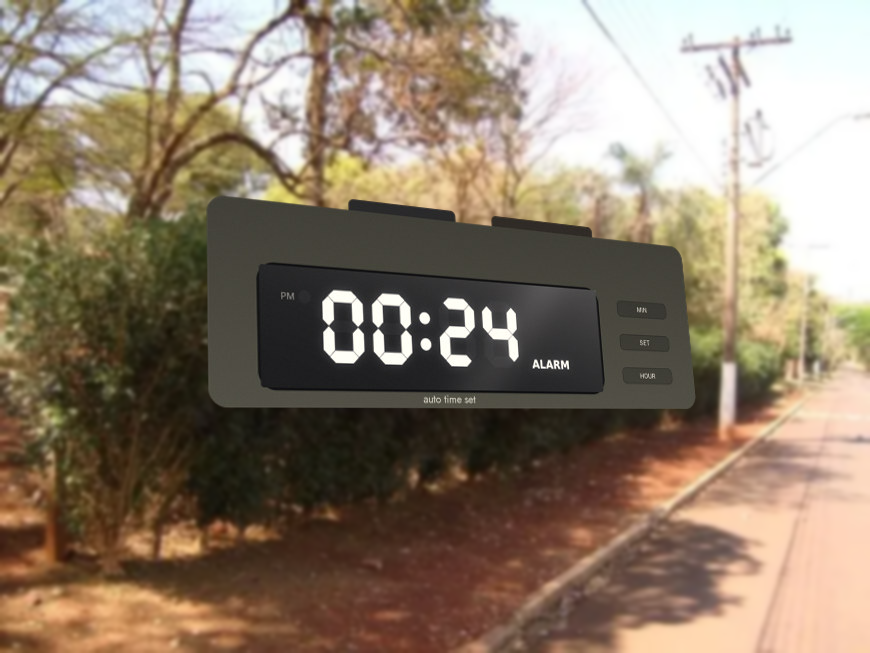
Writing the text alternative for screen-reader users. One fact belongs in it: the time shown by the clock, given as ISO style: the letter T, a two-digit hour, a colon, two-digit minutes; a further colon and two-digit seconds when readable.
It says T00:24
